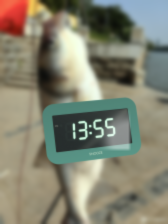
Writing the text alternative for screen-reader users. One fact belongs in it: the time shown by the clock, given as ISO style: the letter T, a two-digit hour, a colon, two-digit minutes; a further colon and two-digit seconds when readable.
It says T13:55
